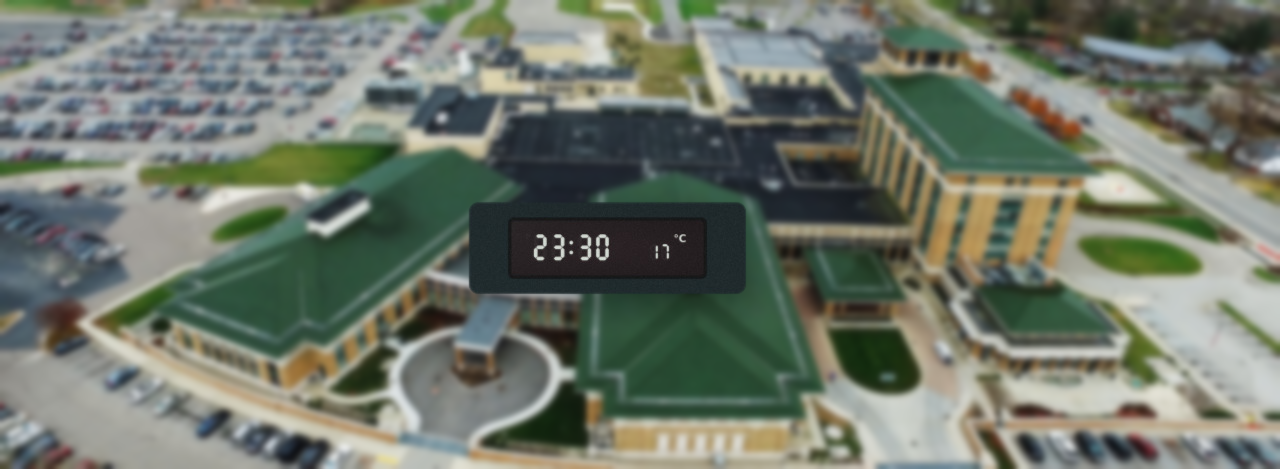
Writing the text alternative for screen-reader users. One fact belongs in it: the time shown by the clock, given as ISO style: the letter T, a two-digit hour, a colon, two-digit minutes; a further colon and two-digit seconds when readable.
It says T23:30
